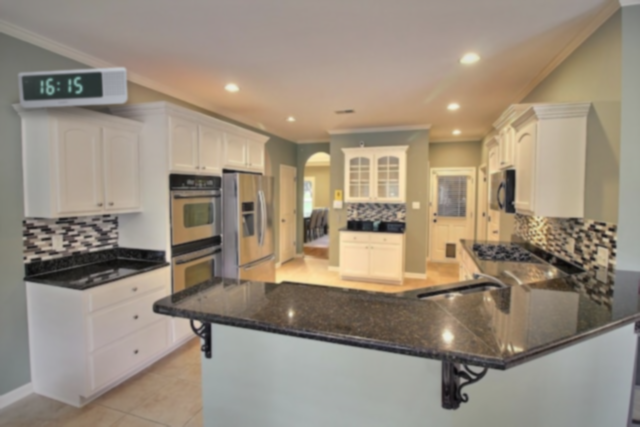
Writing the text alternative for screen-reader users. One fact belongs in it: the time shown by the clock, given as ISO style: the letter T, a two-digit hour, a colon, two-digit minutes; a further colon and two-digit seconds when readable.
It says T16:15
